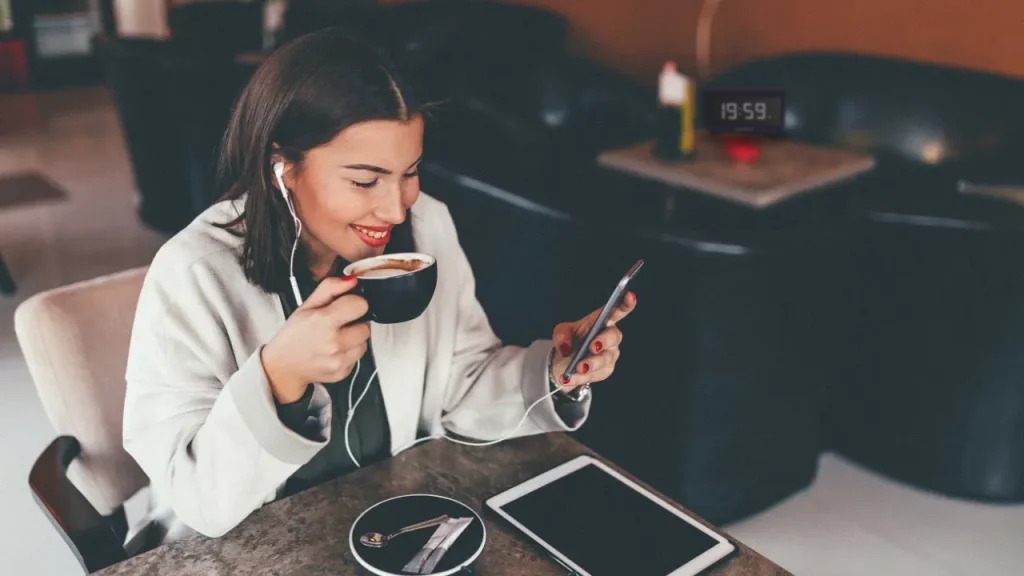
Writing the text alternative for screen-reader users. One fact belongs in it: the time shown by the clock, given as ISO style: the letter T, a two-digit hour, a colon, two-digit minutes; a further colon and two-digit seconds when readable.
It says T19:59
